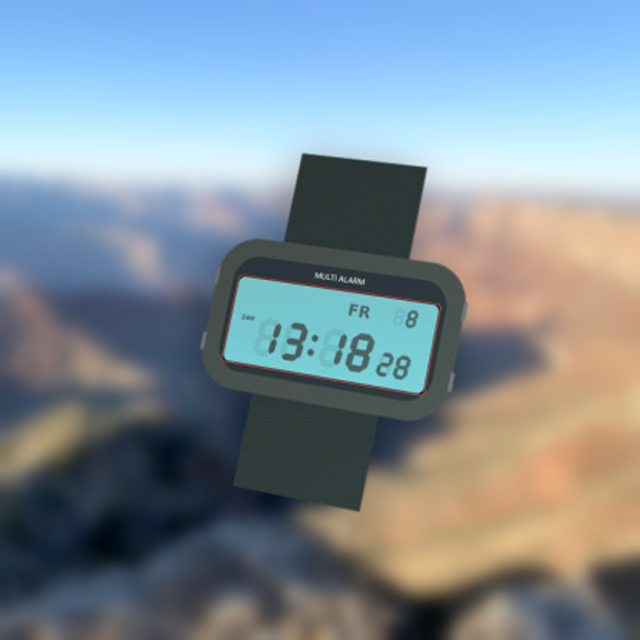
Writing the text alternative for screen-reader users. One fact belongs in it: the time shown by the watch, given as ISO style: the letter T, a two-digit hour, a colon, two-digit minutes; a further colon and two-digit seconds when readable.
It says T13:18:28
